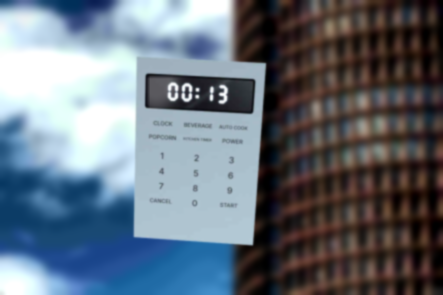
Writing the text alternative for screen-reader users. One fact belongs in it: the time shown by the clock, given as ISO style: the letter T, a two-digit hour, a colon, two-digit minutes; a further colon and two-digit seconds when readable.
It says T00:13
